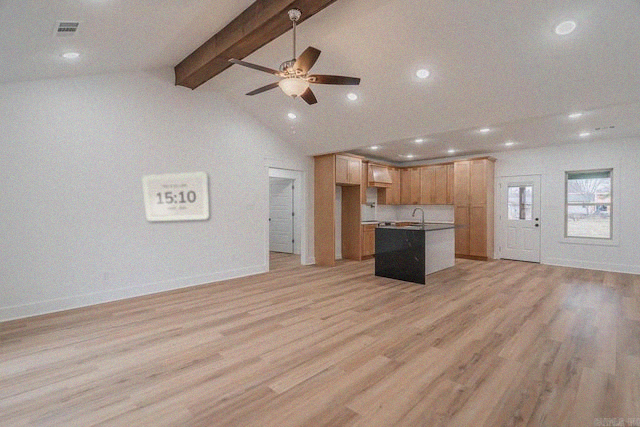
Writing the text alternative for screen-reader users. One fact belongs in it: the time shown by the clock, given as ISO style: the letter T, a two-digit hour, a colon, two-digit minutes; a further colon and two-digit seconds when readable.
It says T15:10
